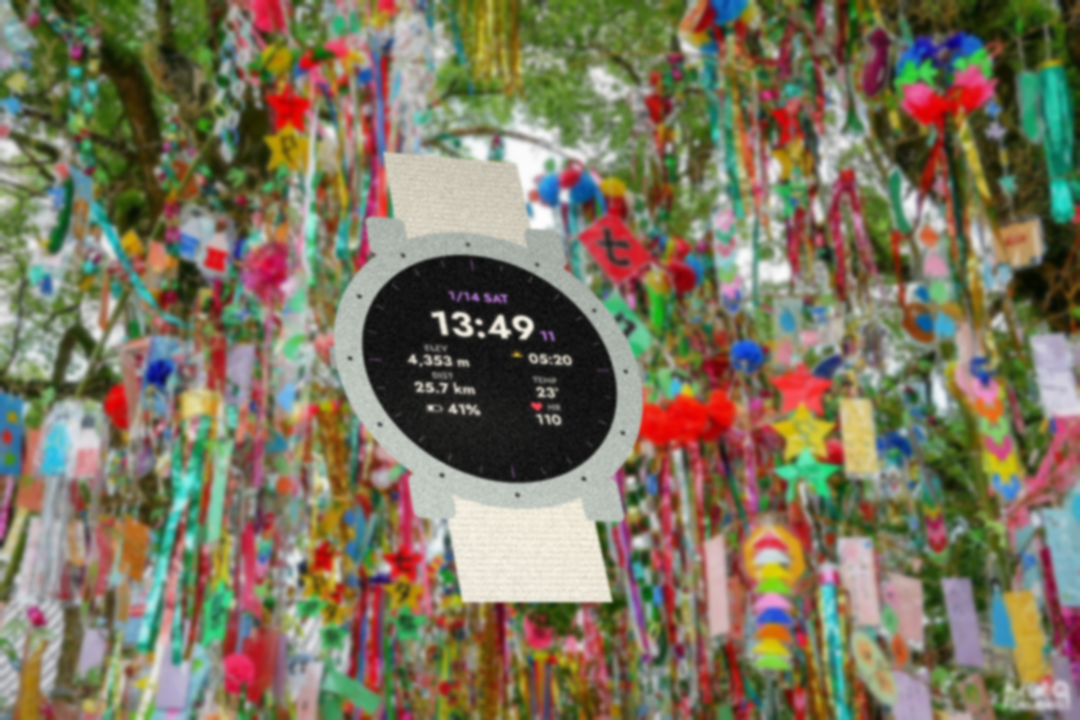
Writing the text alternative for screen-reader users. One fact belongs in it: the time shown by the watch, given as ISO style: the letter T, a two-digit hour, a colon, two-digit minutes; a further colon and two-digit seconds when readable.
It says T13:49:11
